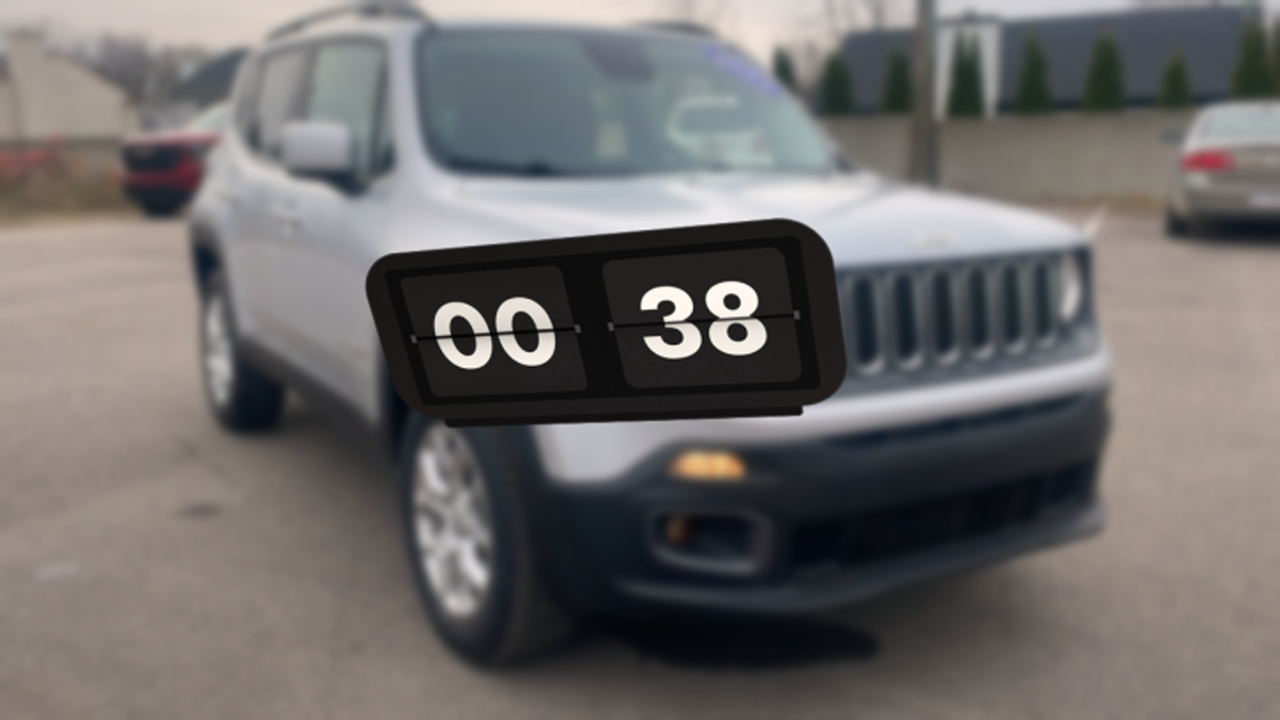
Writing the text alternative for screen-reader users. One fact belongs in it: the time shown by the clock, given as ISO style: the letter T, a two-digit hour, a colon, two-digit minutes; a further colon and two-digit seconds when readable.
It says T00:38
